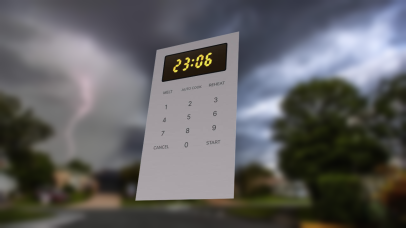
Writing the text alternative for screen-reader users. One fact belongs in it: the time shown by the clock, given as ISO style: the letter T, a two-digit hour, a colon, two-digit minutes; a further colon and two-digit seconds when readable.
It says T23:06
